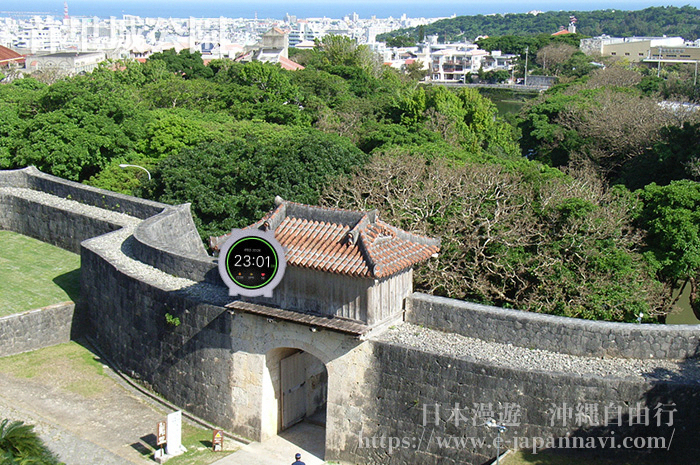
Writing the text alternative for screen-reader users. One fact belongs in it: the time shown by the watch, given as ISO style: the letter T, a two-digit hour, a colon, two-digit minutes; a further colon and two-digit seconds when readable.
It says T23:01
